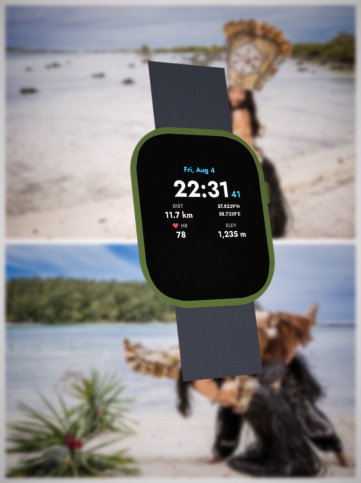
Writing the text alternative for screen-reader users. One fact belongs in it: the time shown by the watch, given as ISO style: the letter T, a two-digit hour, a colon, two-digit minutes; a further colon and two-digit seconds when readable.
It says T22:31:41
